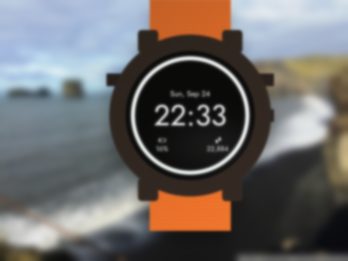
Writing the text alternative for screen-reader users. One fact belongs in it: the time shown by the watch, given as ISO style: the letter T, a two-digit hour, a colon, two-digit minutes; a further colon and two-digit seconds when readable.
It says T22:33
